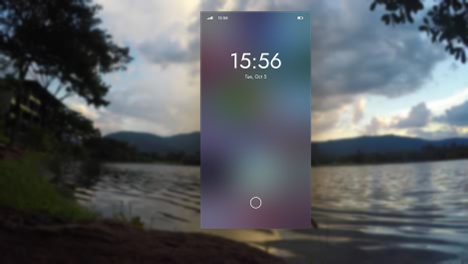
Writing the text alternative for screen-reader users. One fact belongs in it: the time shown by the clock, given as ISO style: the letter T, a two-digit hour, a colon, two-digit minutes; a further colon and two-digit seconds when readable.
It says T15:56
